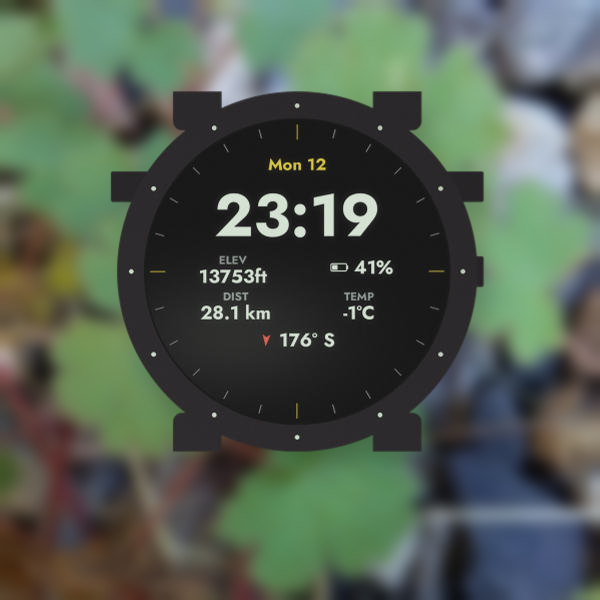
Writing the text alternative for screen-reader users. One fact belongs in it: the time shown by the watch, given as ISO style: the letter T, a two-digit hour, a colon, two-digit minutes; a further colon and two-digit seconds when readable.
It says T23:19
